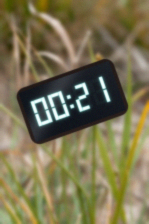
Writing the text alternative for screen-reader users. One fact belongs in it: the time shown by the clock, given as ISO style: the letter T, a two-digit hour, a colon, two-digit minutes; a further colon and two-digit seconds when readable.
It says T00:21
